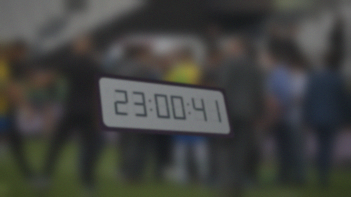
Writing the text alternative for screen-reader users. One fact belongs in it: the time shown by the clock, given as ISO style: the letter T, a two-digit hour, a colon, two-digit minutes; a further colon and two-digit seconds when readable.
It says T23:00:41
